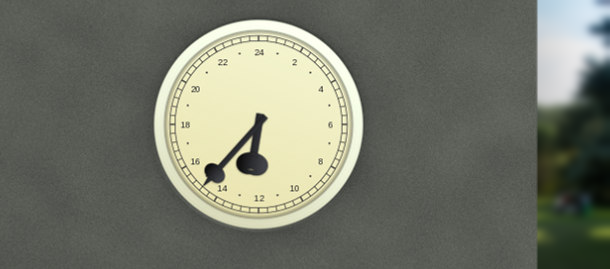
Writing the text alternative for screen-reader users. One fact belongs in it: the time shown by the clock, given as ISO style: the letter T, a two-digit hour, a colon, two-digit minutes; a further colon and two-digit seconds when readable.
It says T12:37
